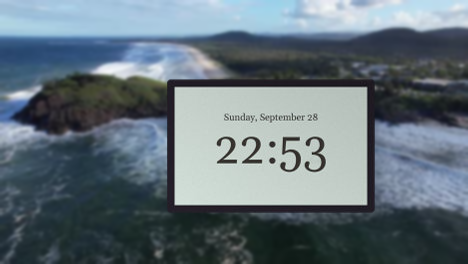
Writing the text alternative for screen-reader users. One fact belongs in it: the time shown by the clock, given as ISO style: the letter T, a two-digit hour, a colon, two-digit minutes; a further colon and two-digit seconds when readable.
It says T22:53
